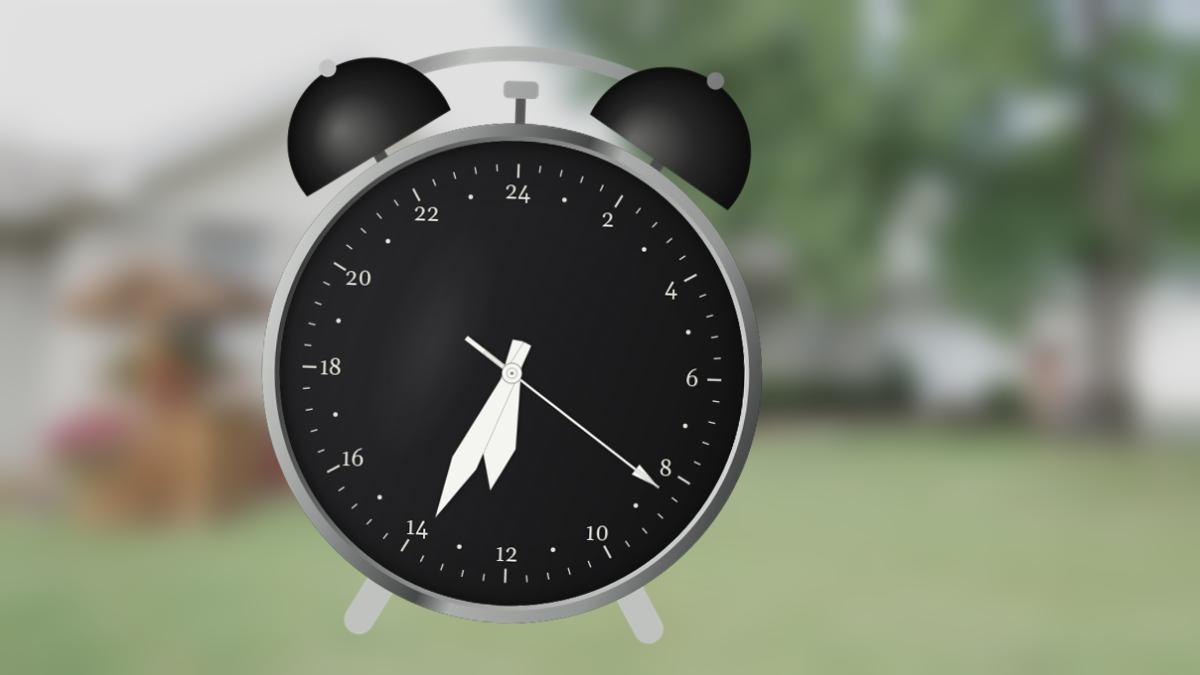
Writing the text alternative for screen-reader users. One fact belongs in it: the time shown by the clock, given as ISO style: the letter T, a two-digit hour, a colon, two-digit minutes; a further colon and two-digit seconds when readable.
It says T12:34:21
